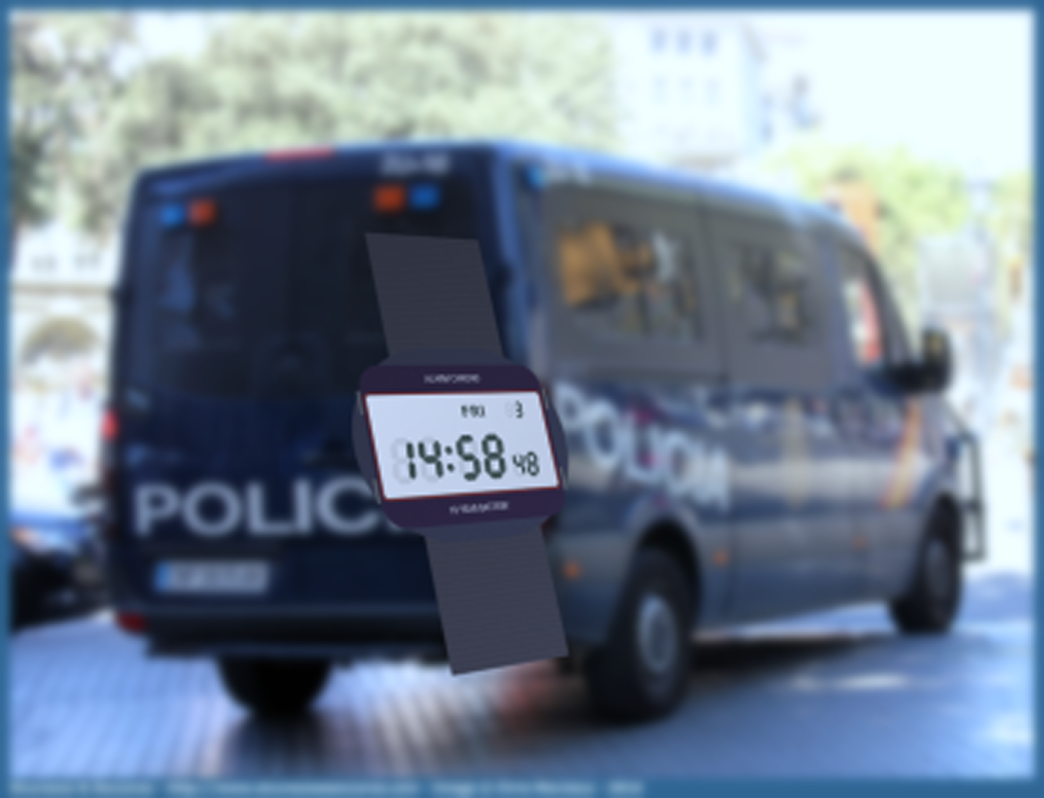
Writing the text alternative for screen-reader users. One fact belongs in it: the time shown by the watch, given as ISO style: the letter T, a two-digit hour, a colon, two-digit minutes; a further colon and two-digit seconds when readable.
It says T14:58:48
